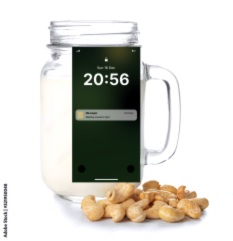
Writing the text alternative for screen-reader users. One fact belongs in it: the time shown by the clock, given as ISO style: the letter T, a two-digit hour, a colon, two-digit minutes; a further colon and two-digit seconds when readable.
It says T20:56
